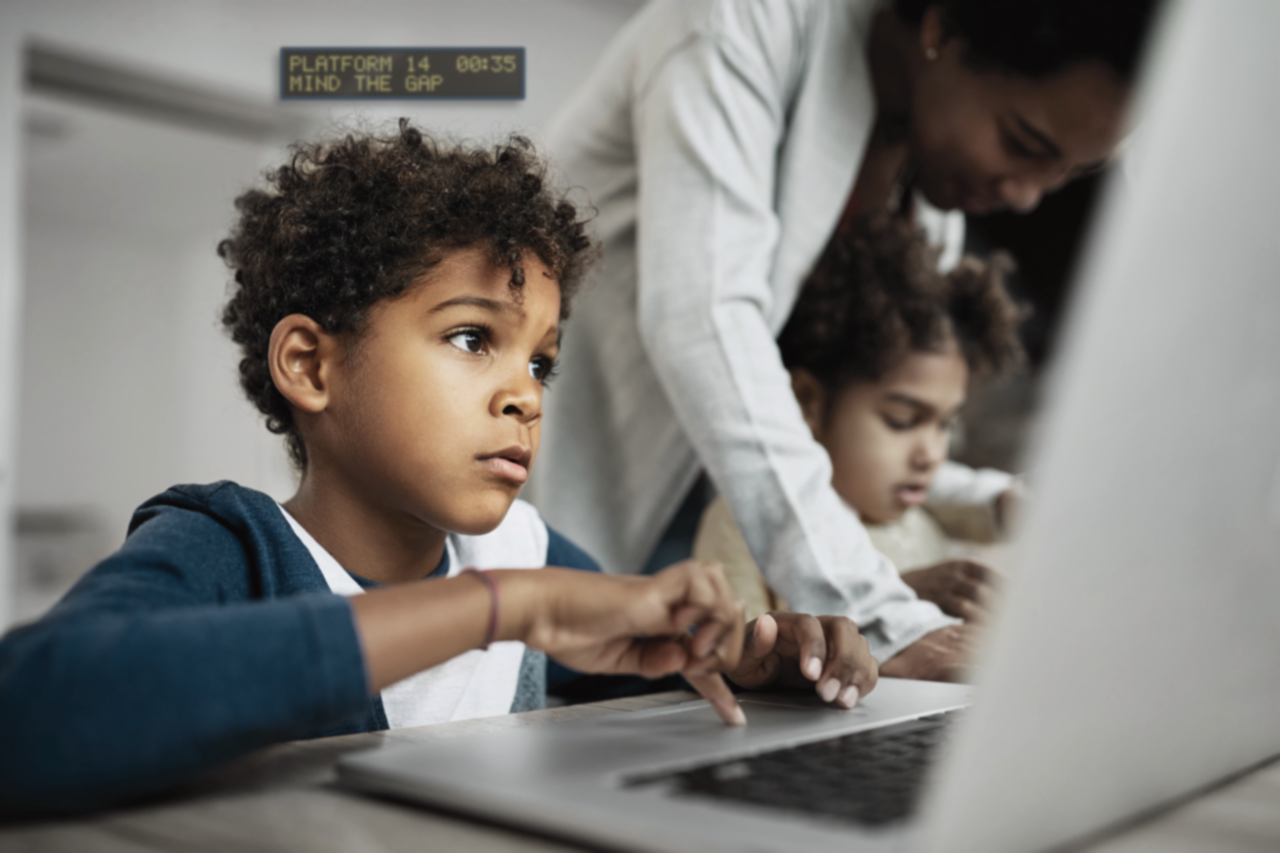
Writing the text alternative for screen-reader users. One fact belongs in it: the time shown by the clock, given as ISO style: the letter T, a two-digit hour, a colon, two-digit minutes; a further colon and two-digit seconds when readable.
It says T00:35
